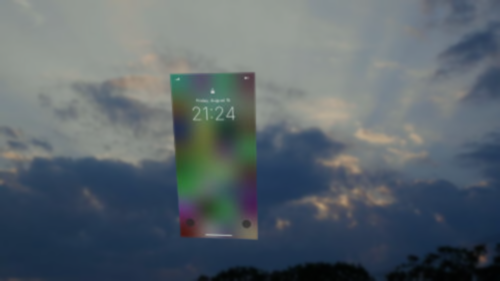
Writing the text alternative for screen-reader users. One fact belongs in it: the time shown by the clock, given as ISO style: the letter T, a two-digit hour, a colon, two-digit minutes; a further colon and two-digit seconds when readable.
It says T21:24
